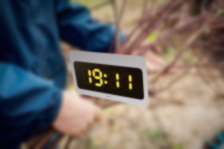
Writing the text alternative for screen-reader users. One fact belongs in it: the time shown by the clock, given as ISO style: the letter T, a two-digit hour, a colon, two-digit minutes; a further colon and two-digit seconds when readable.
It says T19:11
